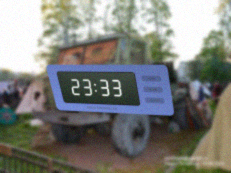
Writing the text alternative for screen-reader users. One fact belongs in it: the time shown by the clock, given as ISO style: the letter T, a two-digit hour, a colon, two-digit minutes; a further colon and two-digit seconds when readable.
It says T23:33
